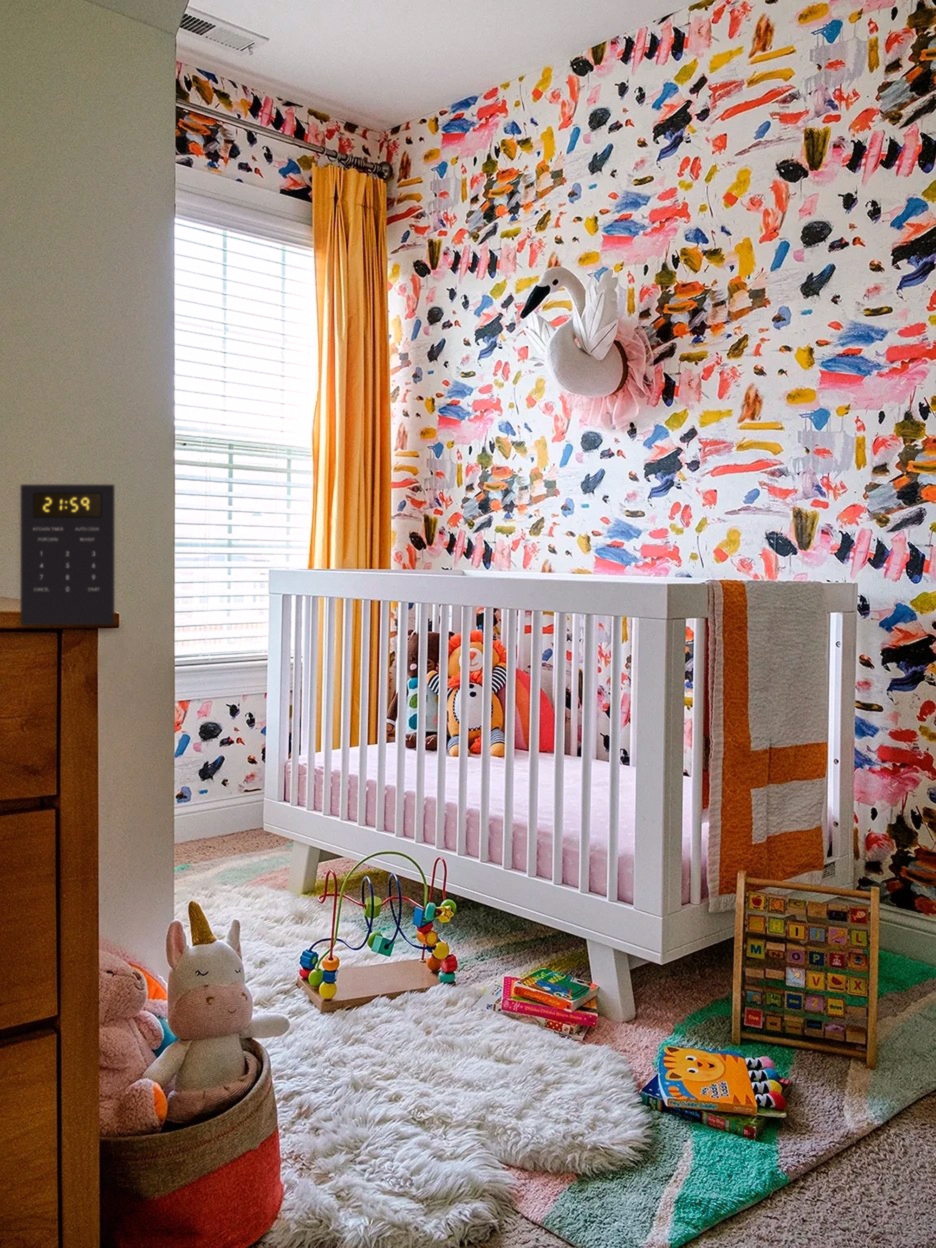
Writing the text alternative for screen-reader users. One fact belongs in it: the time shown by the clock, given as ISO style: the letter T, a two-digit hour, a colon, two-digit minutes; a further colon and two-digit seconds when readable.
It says T21:59
